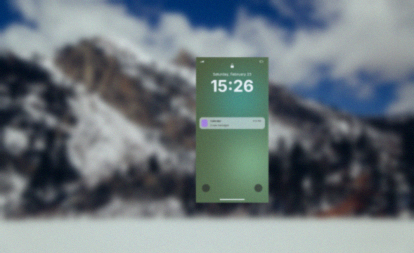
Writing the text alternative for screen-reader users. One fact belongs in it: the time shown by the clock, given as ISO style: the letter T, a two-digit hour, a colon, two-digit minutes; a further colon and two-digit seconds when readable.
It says T15:26
